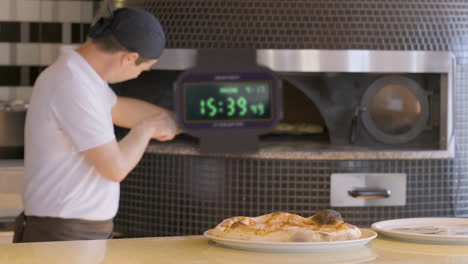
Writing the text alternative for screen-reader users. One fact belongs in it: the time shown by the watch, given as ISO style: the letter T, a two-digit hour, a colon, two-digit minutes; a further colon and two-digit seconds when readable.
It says T15:39
